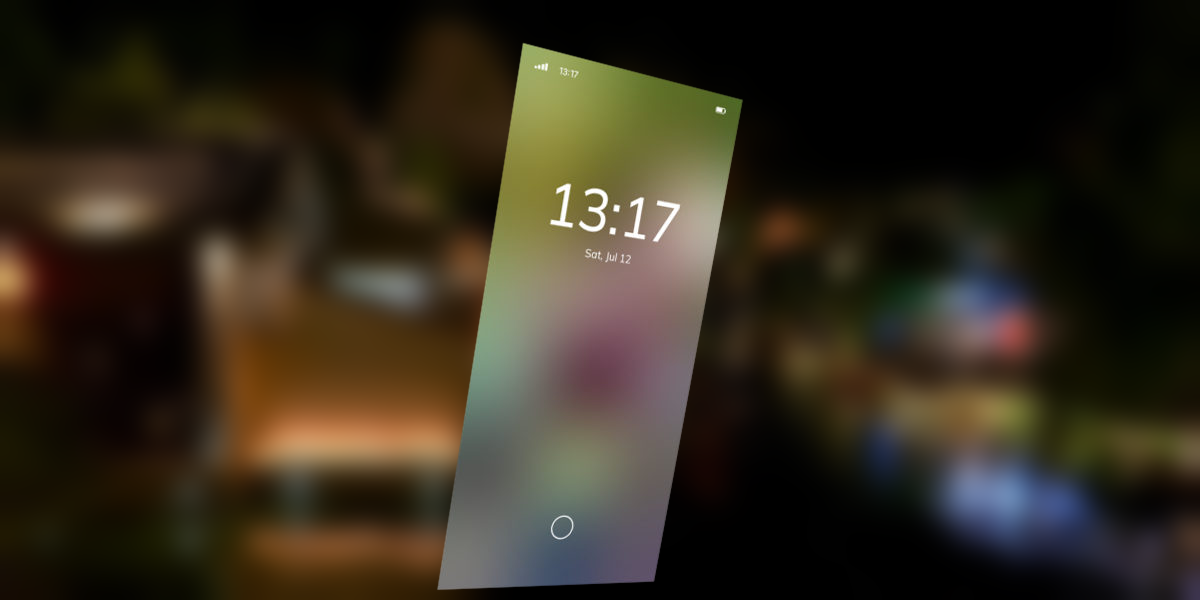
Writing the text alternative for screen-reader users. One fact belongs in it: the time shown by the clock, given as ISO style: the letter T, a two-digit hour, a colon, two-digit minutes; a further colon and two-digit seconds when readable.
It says T13:17
